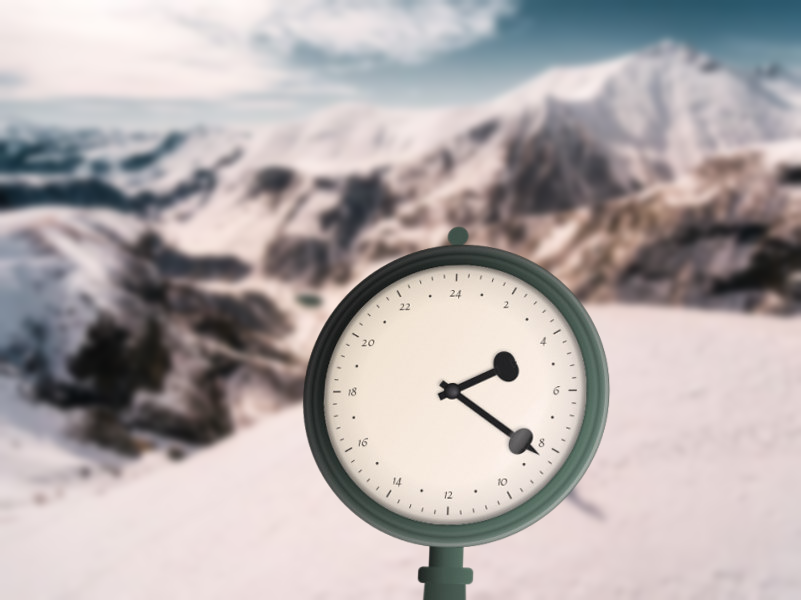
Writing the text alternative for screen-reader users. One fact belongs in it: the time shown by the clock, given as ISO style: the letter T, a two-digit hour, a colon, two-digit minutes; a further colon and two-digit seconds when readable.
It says T04:21
